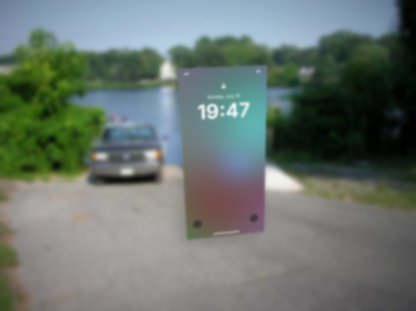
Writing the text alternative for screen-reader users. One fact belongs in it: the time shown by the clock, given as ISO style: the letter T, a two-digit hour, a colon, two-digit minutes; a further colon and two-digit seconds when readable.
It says T19:47
